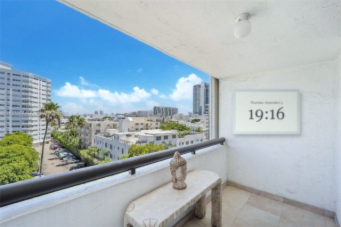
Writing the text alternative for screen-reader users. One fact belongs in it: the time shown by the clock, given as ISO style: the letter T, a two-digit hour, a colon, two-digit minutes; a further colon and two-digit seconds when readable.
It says T19:16
